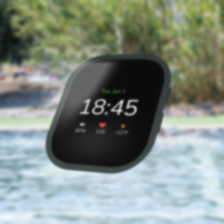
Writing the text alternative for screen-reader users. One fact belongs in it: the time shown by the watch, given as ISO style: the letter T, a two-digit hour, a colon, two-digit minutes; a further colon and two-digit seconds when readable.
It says T18:45
